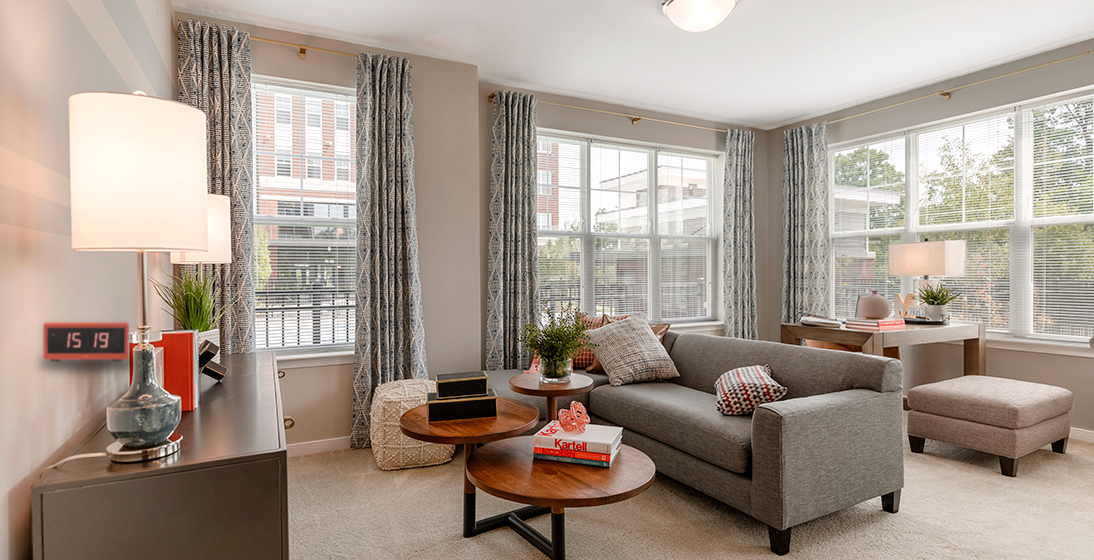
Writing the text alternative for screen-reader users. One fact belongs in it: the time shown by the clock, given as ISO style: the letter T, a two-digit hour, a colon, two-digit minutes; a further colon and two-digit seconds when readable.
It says T15:19
